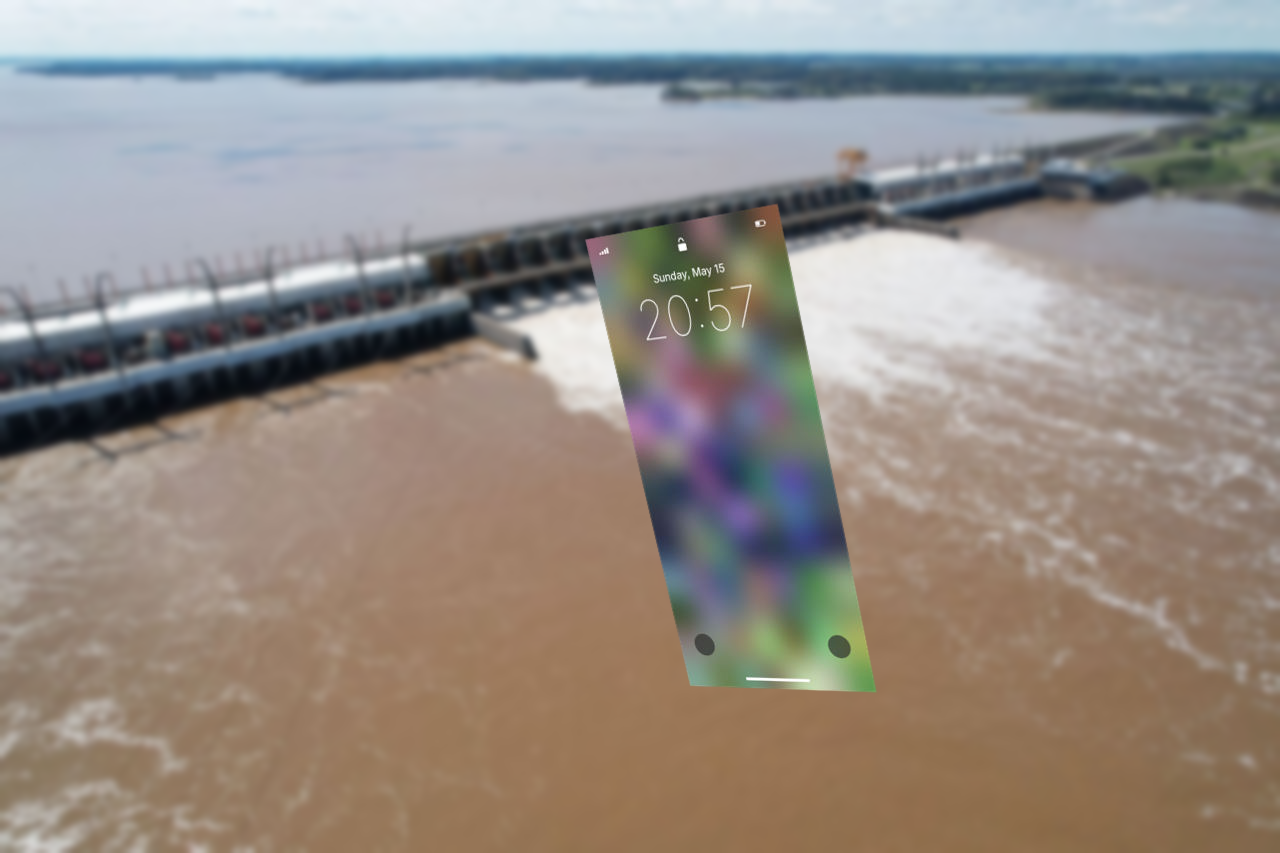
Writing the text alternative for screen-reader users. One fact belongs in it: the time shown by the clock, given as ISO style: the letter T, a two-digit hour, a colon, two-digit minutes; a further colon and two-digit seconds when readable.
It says T20:57
